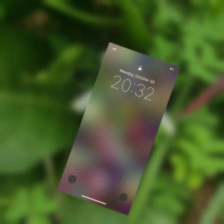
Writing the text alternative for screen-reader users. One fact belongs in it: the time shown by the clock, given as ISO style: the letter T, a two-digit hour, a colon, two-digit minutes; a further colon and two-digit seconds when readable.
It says T20:32
